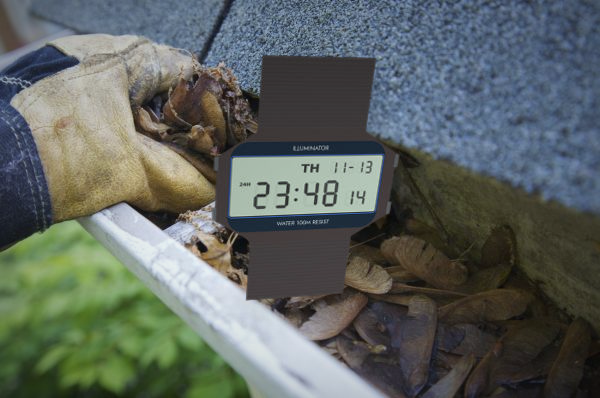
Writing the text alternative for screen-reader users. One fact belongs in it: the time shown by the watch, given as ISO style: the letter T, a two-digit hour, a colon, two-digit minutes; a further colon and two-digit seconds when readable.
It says T23:48:14
